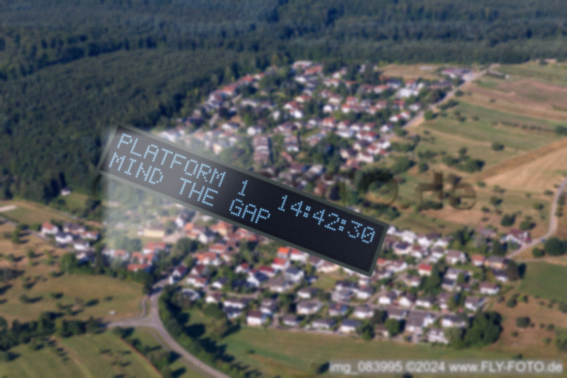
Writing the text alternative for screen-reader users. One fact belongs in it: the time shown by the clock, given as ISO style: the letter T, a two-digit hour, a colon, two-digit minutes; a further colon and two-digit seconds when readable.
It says T14:42:30
